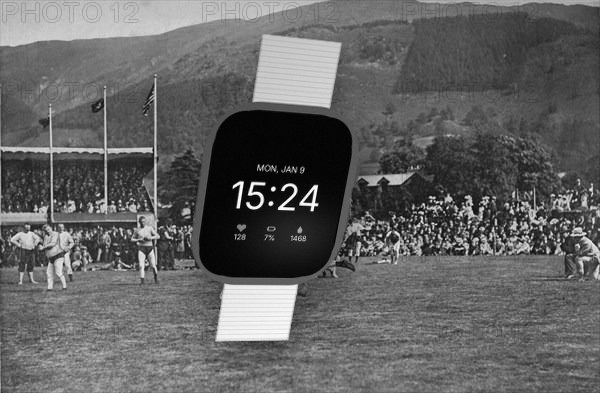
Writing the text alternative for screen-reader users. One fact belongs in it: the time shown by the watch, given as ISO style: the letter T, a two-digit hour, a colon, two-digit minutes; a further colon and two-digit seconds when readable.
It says T15:24
